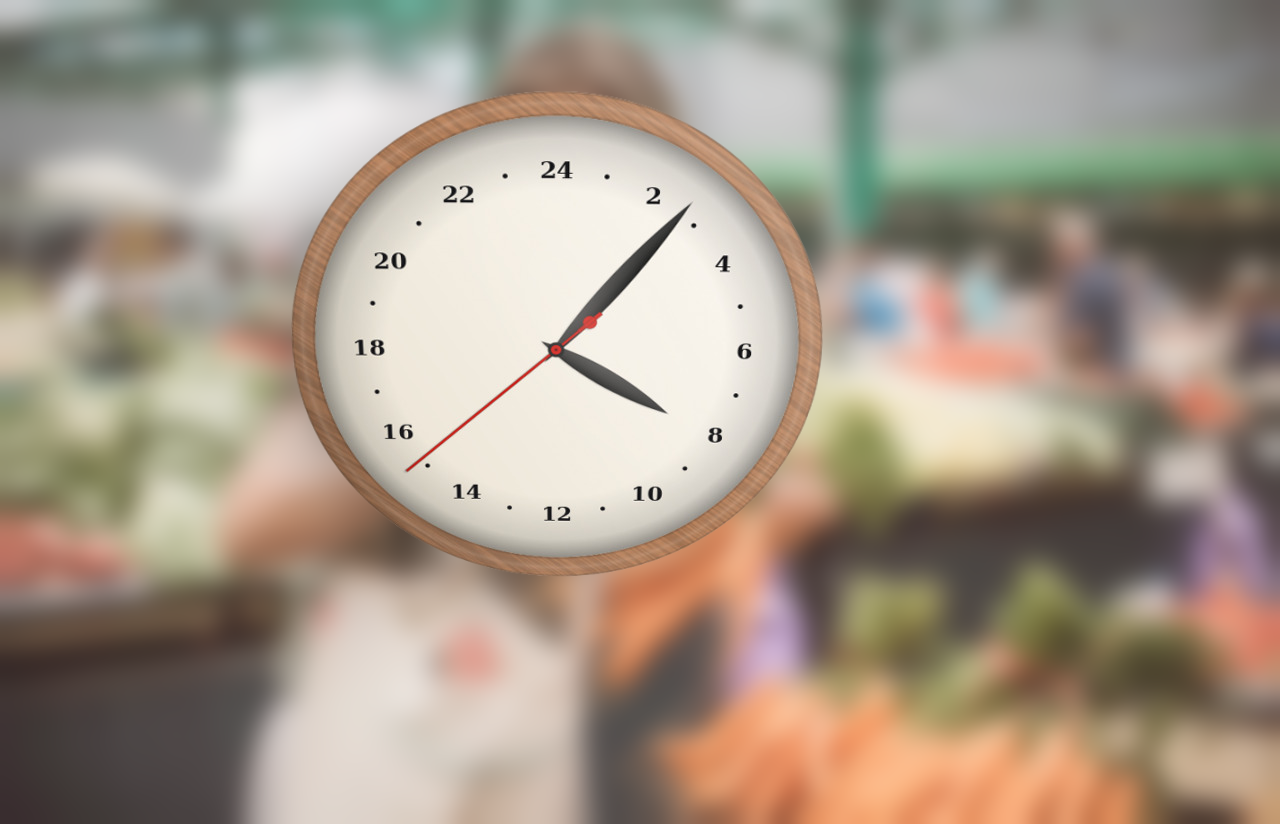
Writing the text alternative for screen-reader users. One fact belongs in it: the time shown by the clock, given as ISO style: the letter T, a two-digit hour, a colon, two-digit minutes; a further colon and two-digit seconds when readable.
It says T08:06:38
